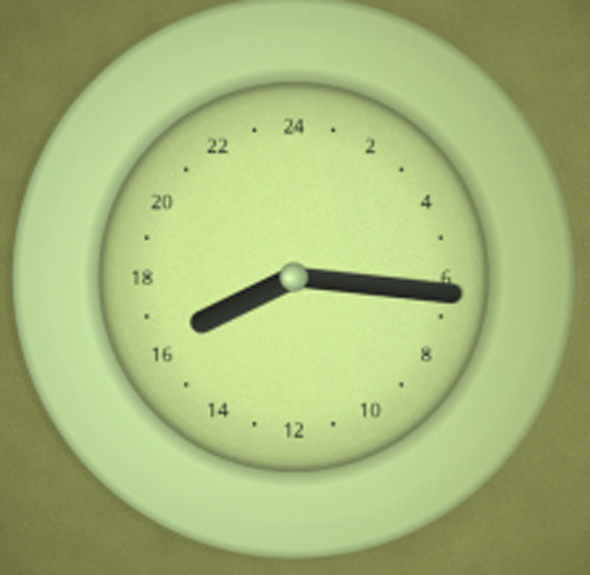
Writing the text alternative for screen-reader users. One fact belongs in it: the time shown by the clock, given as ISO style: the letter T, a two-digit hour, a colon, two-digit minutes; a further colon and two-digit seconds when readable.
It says T16:16
